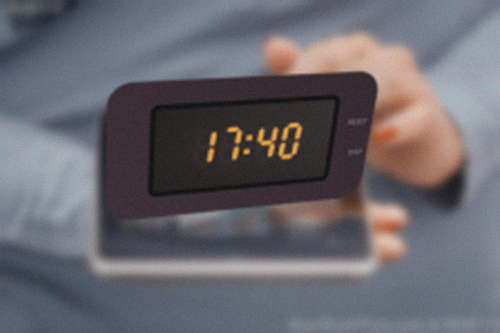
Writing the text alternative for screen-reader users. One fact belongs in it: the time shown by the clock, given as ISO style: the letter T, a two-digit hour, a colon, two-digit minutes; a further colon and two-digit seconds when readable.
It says T17:40
